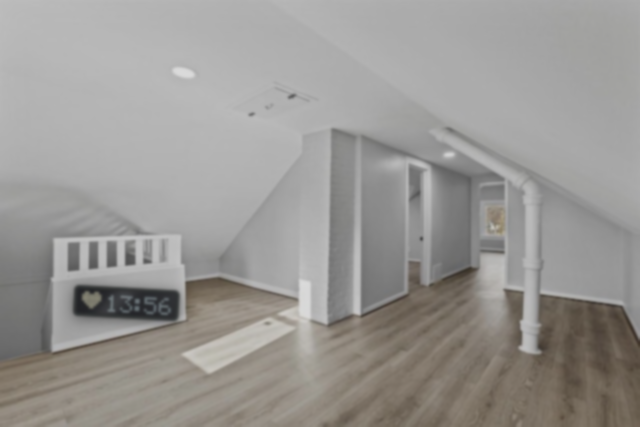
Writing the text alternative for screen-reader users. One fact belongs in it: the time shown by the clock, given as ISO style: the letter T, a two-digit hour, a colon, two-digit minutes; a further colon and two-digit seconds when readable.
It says T13:56
